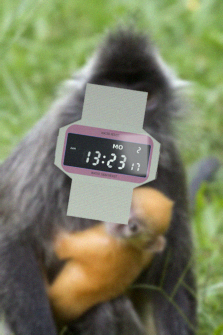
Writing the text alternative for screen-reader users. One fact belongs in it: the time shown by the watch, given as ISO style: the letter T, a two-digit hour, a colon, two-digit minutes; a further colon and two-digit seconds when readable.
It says T13:23:17
